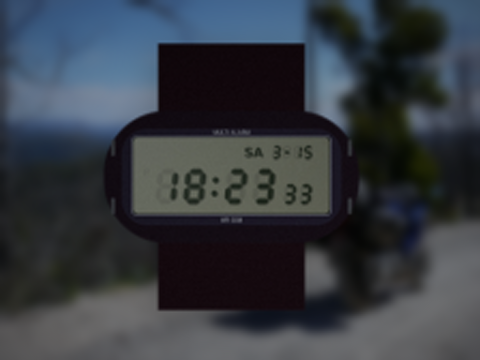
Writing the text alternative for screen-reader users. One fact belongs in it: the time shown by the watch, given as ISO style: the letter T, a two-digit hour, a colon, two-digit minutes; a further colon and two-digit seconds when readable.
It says T18:23:33
